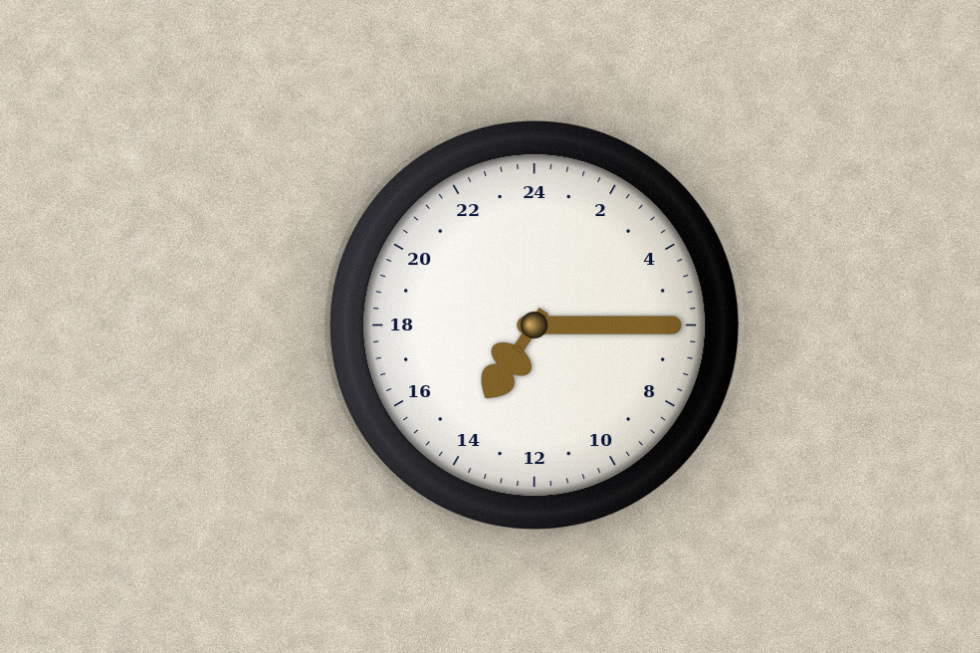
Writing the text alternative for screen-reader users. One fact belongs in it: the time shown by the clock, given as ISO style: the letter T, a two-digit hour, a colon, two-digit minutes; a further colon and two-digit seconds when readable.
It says T14:15
